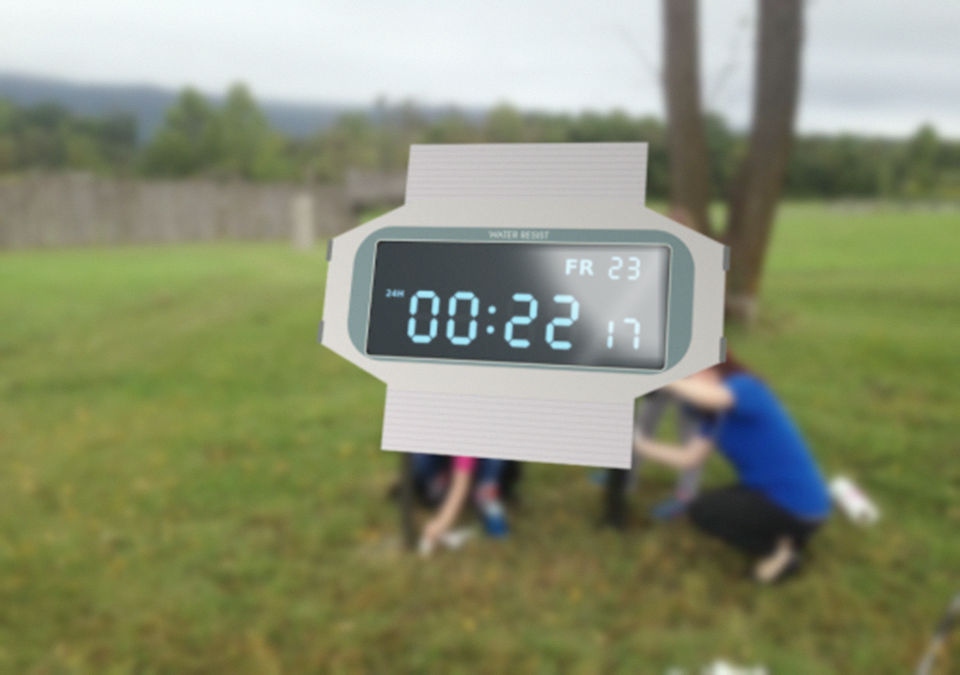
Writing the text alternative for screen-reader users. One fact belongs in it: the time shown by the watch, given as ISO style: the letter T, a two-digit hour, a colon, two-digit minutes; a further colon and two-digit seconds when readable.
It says T00:22:17
